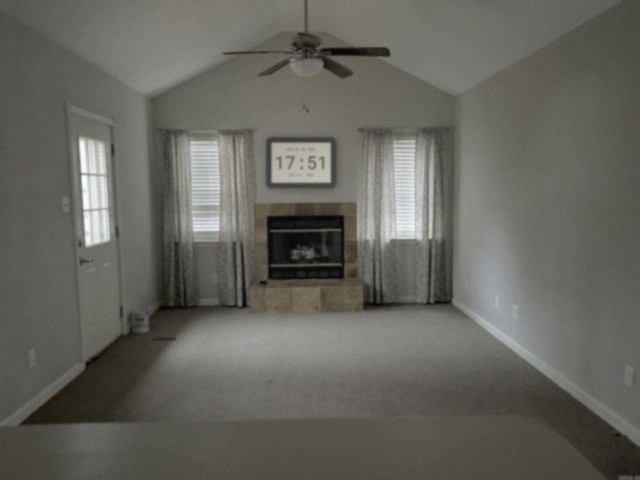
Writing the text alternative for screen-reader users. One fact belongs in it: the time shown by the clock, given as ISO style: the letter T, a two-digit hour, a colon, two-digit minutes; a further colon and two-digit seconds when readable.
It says T17:51
